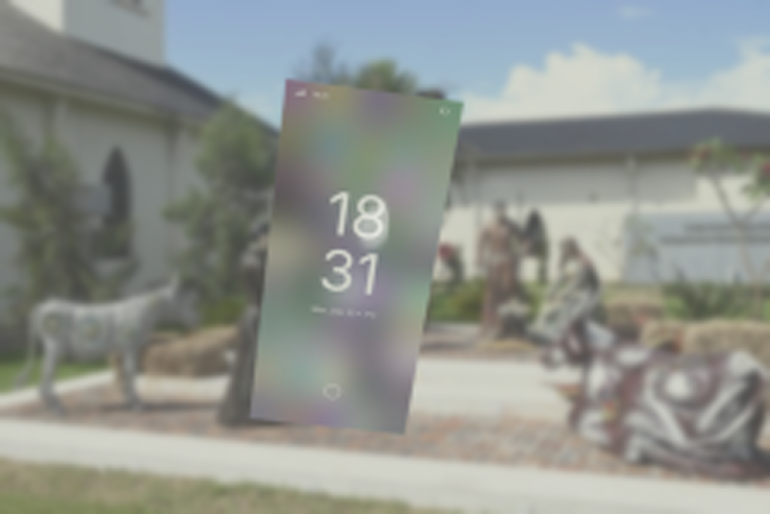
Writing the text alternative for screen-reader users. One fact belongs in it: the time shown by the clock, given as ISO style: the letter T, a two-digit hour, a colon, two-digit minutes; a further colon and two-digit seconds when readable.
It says T18:31
